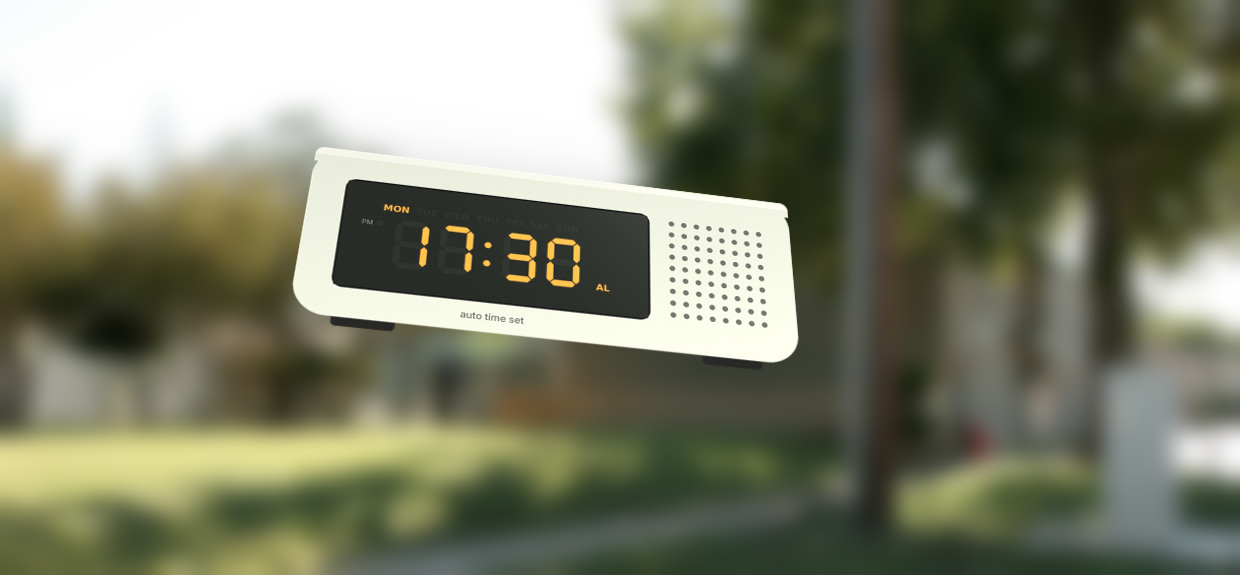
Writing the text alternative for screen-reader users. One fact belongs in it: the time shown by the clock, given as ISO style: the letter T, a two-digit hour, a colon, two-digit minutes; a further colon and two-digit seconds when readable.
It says T17:30
